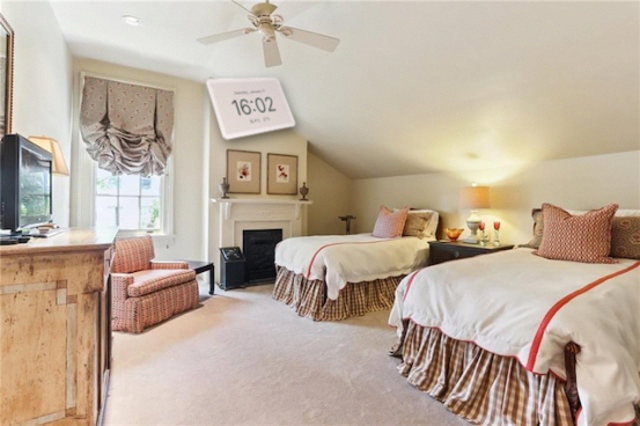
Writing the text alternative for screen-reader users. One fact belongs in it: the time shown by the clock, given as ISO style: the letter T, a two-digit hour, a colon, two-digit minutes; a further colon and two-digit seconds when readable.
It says T16:02
